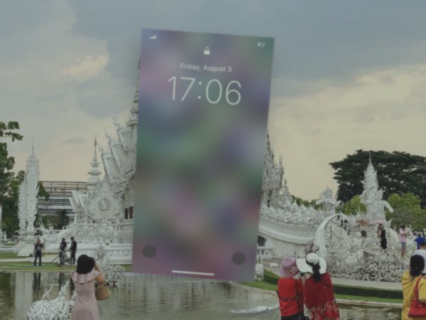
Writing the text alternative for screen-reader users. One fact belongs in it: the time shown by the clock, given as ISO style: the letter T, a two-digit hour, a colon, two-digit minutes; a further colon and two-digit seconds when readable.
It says T17:06
